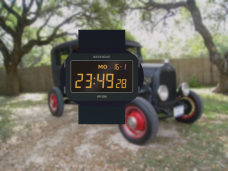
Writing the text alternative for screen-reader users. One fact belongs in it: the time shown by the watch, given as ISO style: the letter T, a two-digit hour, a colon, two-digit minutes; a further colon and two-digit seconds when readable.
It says T23:49:28
